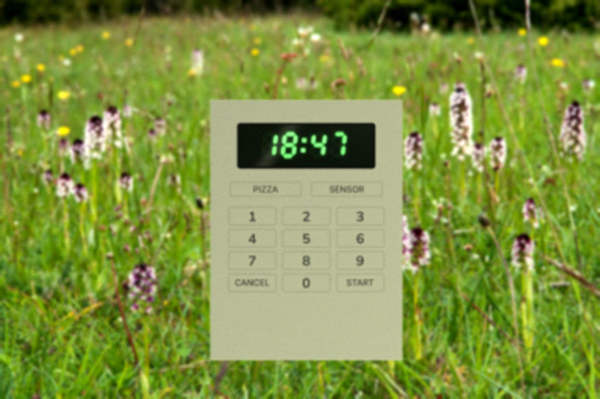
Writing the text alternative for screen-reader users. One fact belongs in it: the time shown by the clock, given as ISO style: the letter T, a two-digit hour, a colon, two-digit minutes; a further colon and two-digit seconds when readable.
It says T18:47
